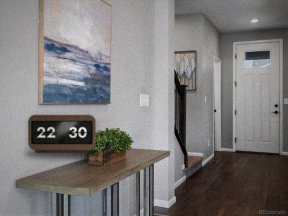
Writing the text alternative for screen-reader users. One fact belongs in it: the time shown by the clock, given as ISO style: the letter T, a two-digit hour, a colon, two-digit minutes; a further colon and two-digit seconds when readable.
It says T22:30
